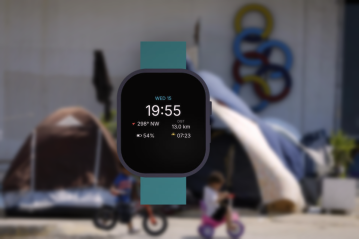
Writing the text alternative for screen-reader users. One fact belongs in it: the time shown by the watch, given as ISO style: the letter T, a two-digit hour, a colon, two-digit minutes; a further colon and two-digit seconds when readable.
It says T19:55
